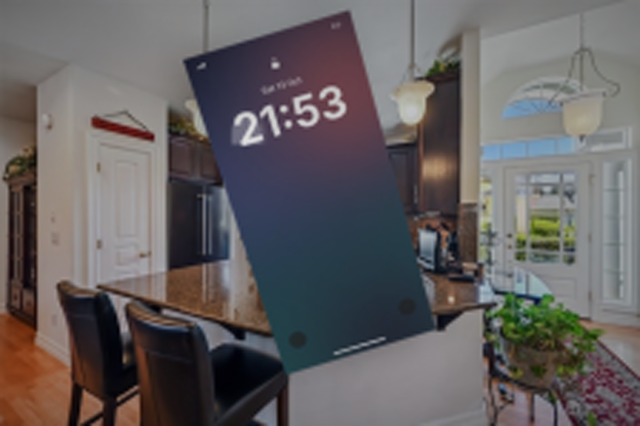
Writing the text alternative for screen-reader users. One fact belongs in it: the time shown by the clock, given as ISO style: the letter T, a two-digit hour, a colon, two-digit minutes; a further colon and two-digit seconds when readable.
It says T21:53
